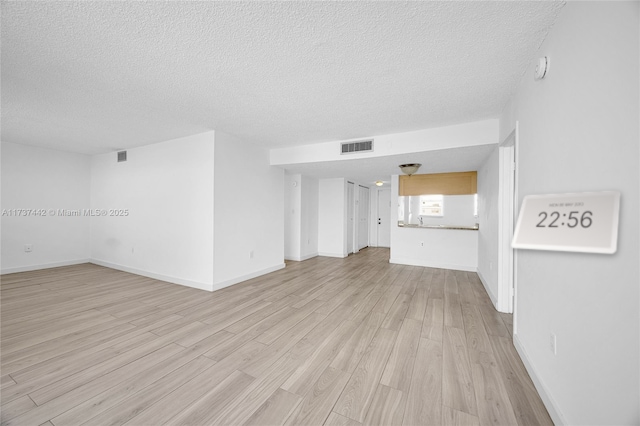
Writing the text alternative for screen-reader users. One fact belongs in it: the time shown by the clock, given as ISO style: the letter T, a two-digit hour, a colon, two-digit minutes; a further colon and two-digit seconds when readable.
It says T22:56
